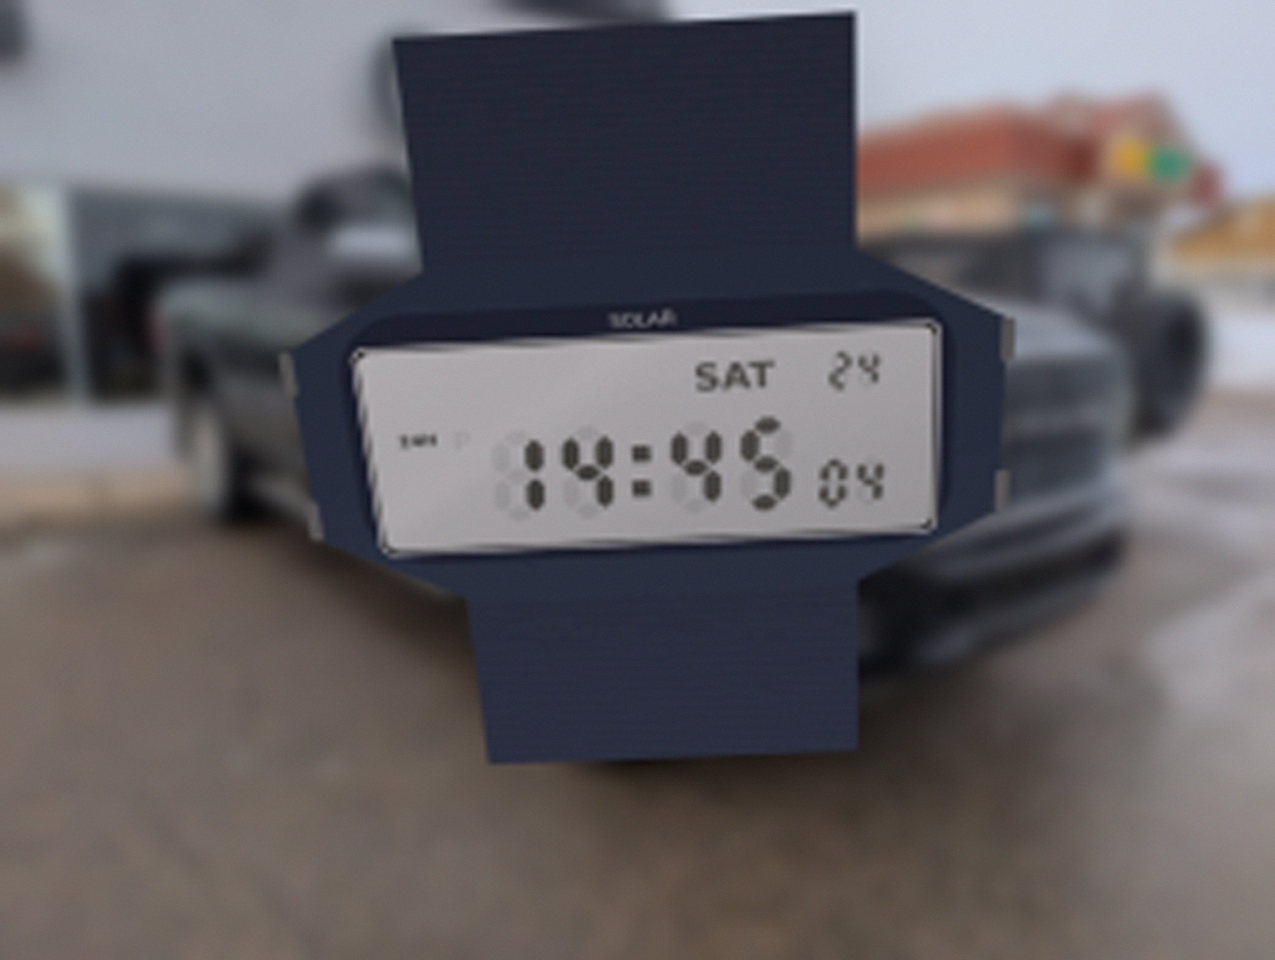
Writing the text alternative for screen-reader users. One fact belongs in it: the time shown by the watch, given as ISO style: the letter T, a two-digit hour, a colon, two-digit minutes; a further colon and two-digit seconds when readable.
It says T14:45:04
